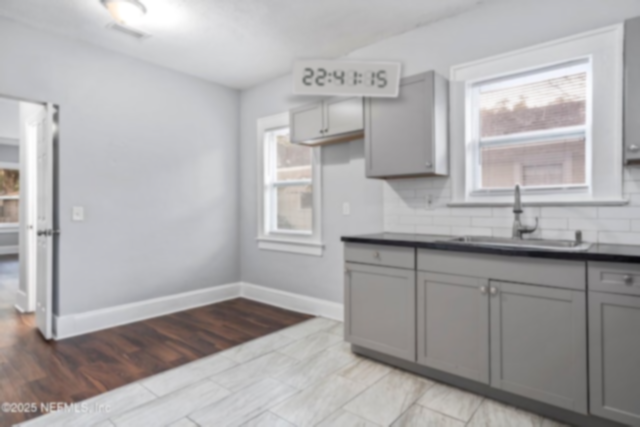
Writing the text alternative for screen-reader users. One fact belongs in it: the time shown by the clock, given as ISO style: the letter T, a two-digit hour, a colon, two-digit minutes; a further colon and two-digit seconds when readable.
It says T22:41:15
